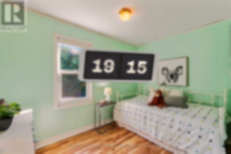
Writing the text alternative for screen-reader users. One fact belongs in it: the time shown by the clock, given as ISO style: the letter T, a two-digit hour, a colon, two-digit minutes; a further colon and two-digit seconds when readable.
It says T19:15
